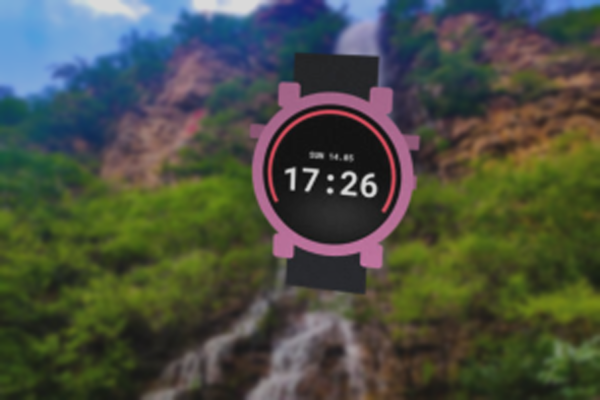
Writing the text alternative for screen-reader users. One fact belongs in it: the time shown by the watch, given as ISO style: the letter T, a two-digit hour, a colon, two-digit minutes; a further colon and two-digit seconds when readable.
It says T17:26
